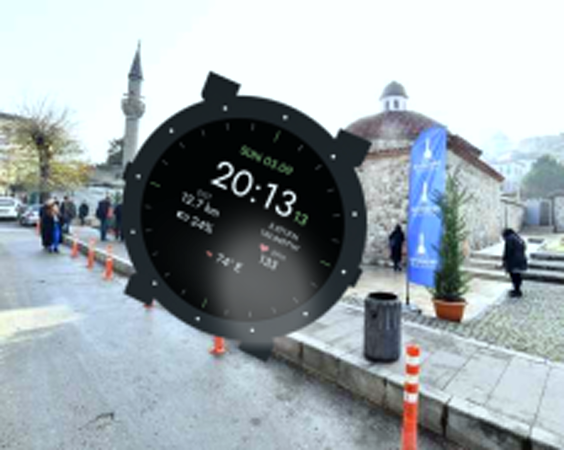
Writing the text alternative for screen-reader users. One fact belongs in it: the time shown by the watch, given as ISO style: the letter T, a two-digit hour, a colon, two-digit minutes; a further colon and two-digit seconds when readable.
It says T20:13
